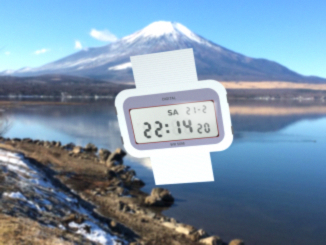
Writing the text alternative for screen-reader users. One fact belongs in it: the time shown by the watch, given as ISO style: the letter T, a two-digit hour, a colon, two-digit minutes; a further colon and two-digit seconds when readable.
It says T22:14:20
